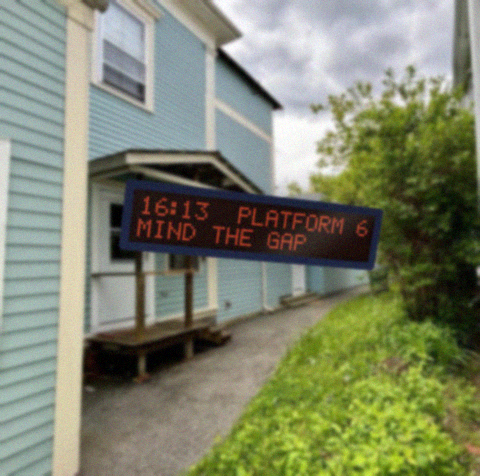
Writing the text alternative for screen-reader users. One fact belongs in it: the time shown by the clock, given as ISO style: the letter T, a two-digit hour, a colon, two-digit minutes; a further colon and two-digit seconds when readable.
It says T16:13
